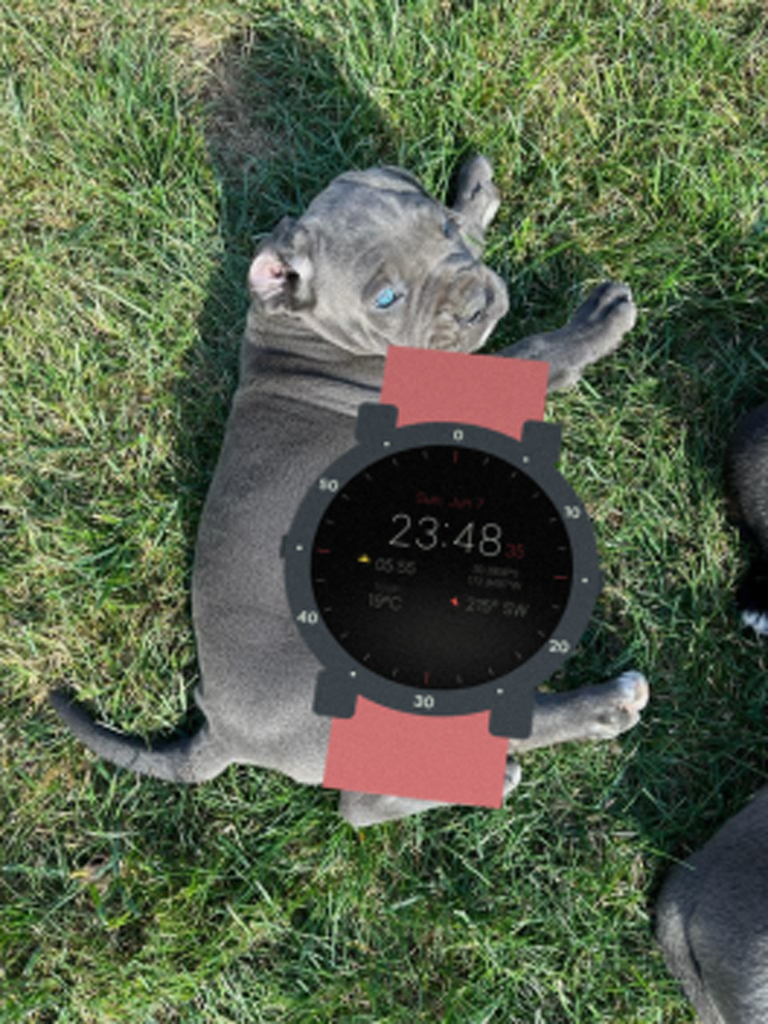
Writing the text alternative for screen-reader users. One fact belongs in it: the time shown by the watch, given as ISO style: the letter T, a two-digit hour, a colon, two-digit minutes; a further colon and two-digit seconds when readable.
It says T23:48
